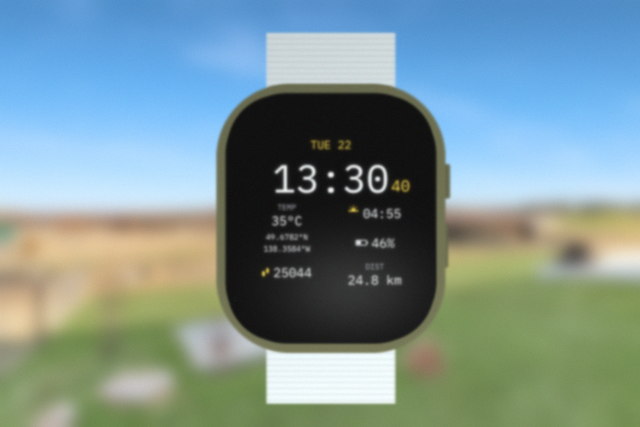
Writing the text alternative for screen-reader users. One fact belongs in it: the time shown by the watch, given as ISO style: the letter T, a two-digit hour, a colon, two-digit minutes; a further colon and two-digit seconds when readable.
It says T13:30:40
